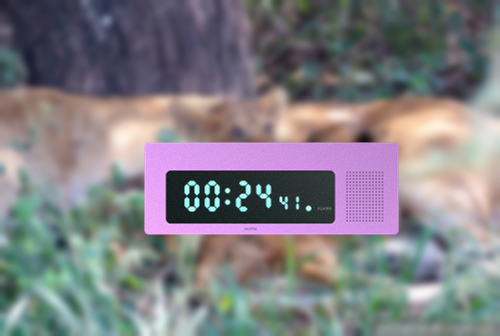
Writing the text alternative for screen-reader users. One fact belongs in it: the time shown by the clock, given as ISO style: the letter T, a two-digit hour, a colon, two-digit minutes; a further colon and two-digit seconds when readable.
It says T00:24:41
